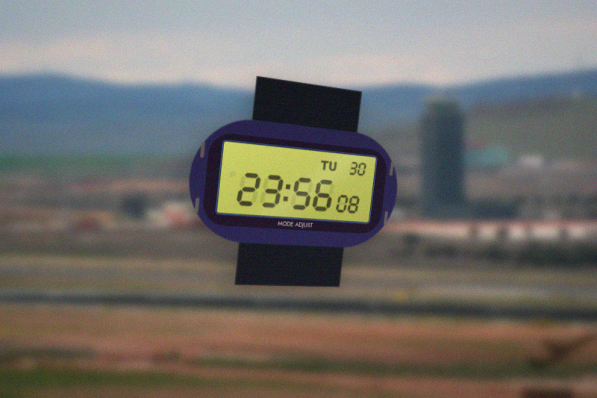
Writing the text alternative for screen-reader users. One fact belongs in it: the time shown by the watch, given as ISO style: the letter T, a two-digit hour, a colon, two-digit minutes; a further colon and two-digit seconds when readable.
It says T23:56:08
